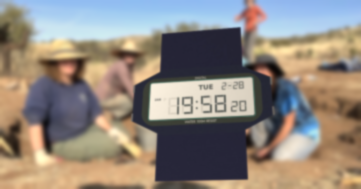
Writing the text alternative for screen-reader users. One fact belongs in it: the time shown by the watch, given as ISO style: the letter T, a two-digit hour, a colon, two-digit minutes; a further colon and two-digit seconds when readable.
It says T19:58:20
